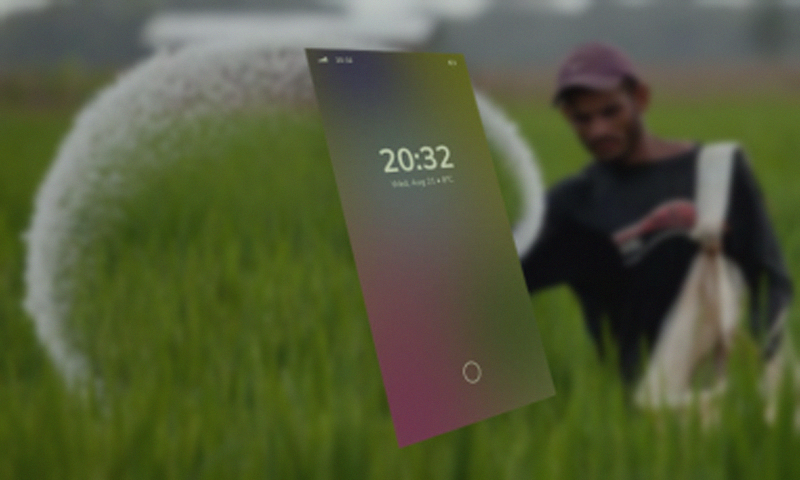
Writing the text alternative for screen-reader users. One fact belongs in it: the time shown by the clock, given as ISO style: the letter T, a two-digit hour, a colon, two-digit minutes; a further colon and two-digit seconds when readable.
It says T20:32
